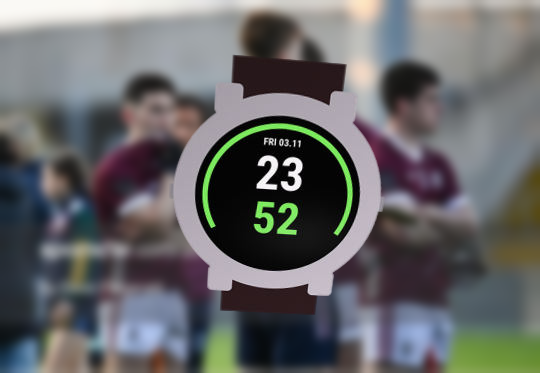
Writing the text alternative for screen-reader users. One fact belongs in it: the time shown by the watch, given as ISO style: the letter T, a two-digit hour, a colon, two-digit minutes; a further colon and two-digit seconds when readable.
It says T23:52
